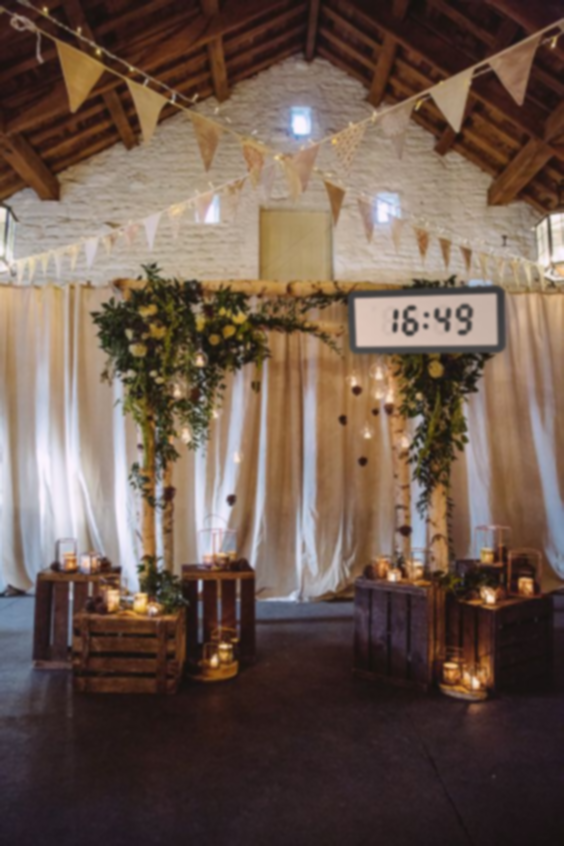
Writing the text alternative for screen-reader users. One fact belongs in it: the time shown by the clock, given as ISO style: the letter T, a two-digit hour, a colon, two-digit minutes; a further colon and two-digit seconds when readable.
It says T16:49
